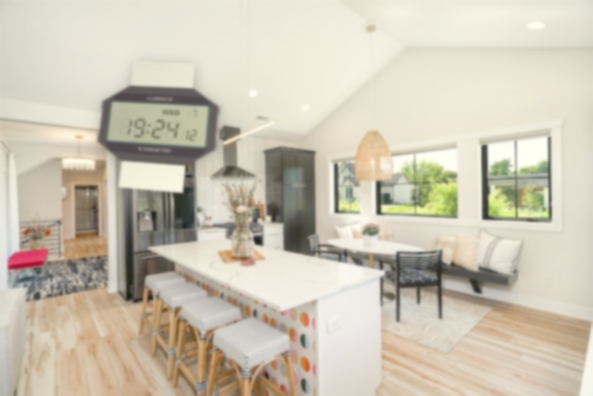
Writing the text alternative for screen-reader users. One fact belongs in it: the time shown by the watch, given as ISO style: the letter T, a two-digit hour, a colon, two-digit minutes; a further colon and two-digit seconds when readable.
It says T19:24
